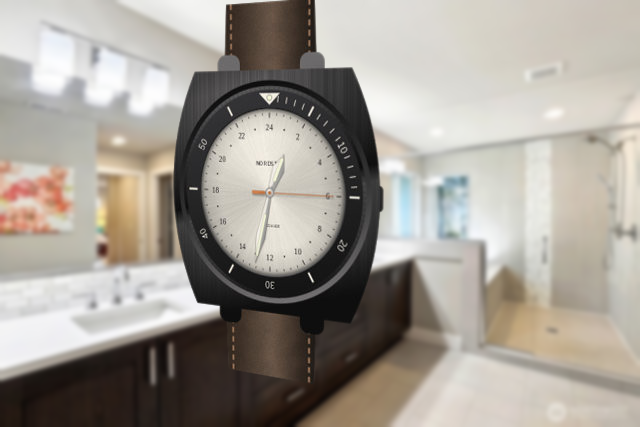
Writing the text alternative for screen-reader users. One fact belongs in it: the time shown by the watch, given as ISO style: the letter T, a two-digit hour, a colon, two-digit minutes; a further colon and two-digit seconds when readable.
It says T01:32:15
